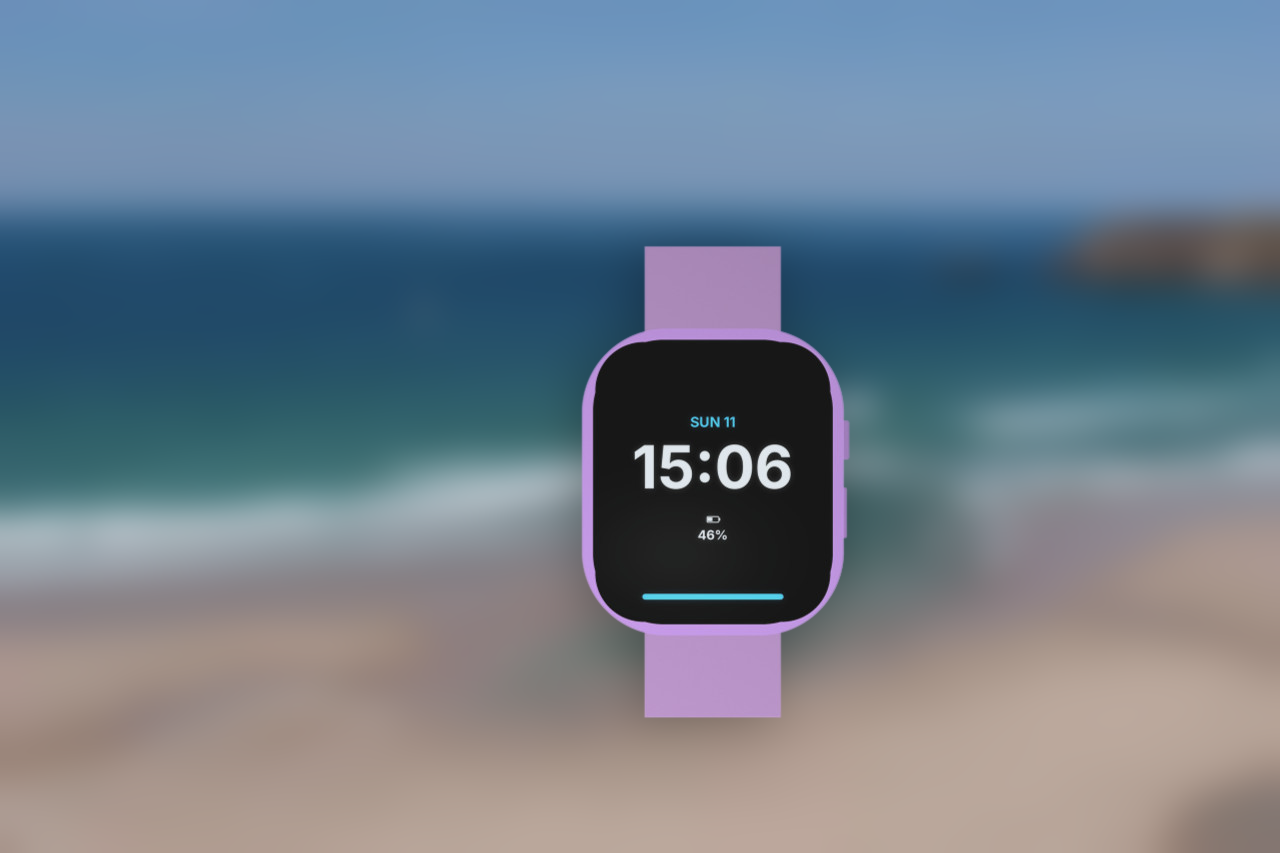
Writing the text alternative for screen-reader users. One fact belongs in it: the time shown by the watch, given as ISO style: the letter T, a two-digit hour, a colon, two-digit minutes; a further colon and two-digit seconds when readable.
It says T15:06
